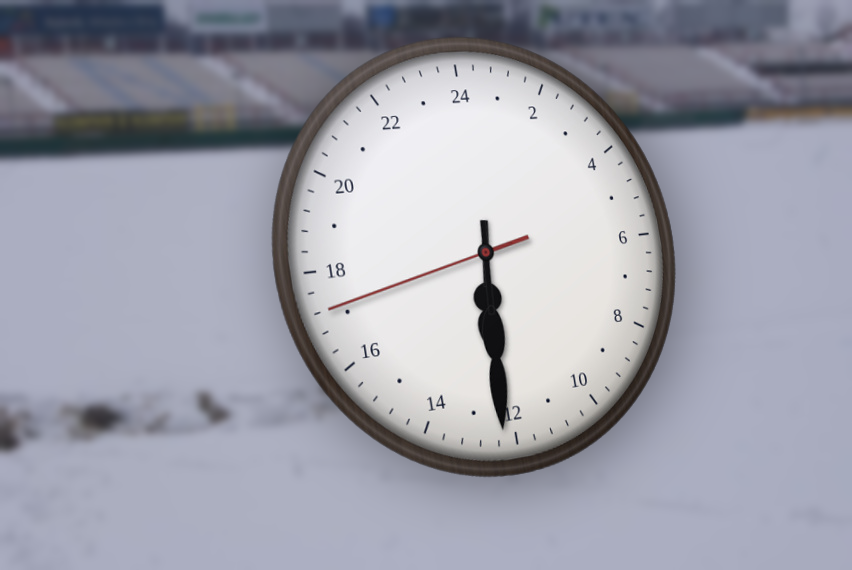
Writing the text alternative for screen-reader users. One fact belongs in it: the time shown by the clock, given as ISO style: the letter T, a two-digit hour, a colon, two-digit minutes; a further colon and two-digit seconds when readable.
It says T12:30:43
